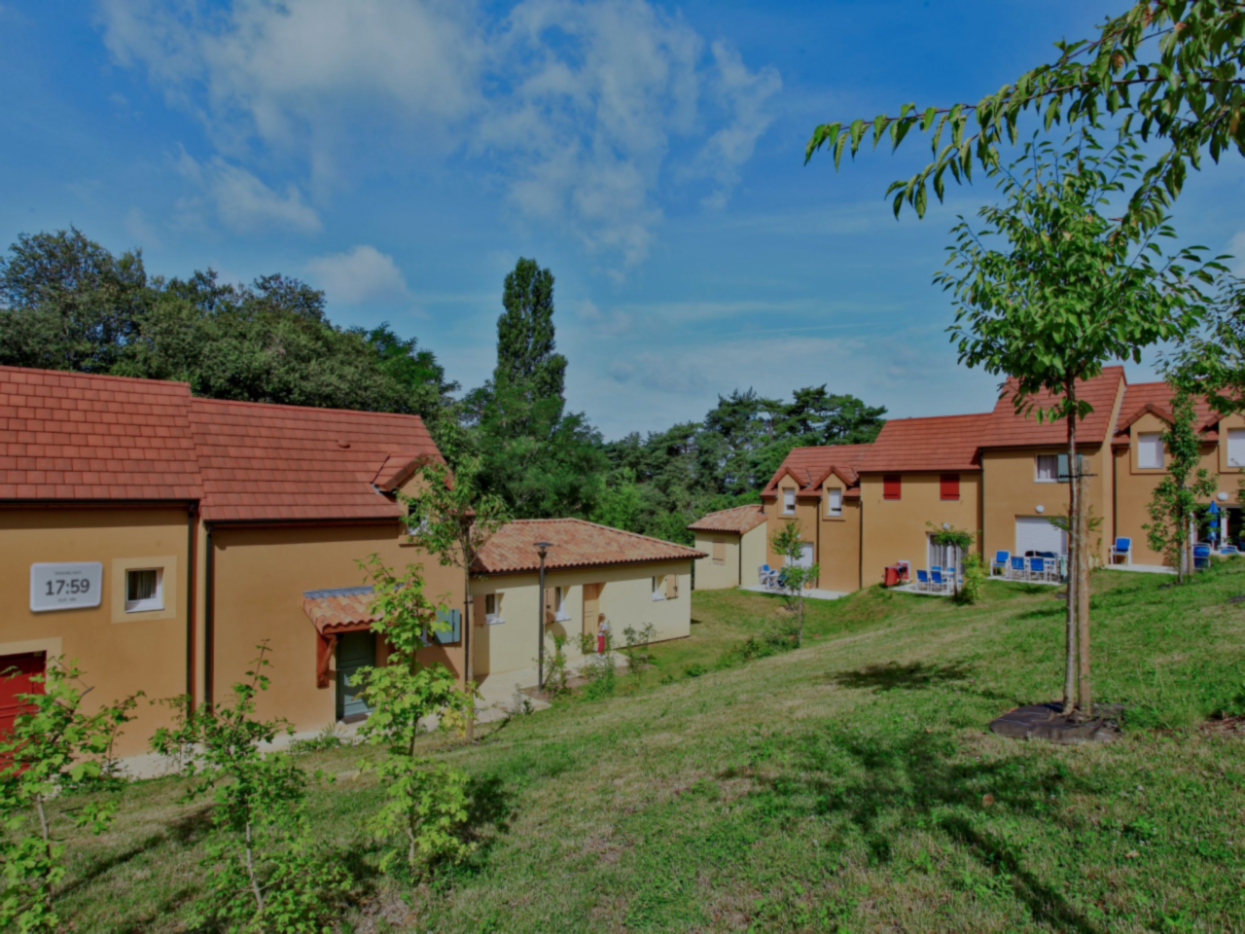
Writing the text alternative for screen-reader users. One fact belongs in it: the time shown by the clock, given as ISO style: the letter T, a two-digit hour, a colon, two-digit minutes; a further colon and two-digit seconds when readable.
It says T17:59
